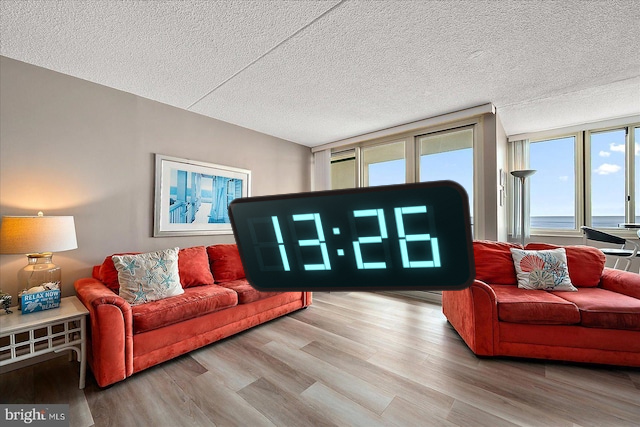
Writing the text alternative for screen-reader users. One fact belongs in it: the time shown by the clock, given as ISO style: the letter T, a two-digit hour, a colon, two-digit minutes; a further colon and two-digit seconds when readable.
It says T13:26
